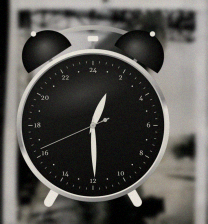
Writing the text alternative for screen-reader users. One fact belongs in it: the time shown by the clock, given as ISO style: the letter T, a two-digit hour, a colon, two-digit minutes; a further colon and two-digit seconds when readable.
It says T01:29:41
